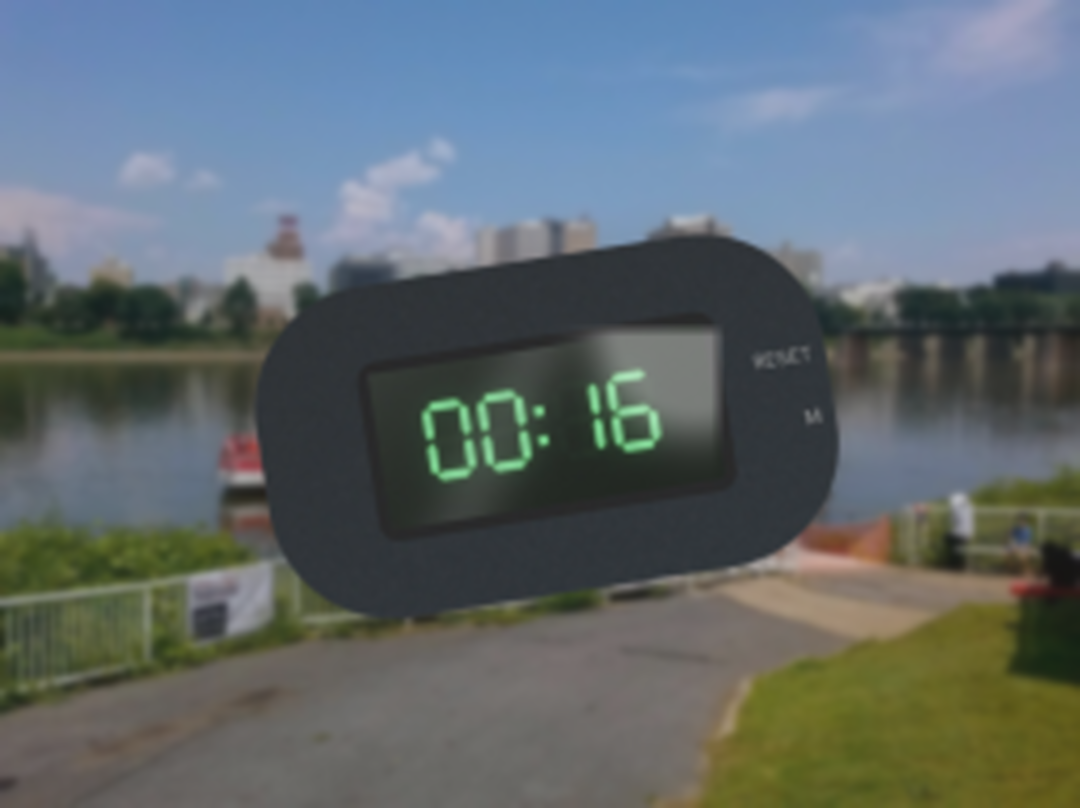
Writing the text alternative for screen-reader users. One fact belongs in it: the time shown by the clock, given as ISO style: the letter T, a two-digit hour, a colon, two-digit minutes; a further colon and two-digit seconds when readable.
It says T00:16
